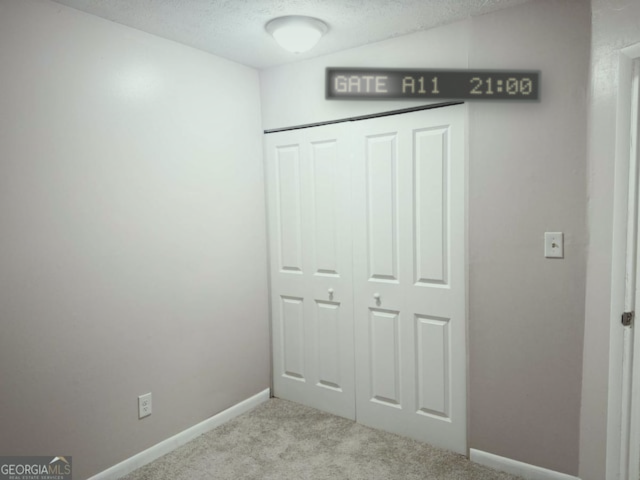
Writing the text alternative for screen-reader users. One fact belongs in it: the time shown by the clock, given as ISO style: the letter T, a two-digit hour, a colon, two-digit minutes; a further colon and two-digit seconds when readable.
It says T21:00
